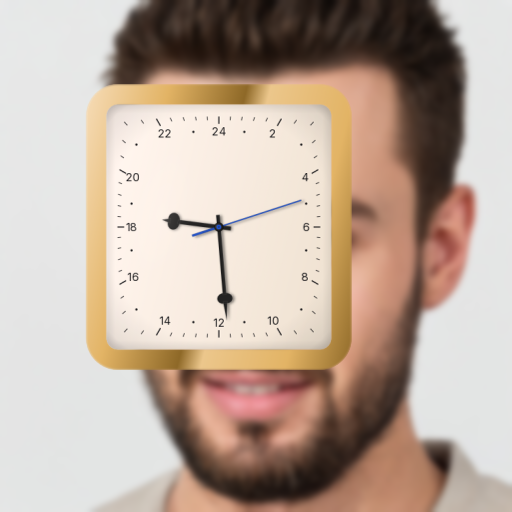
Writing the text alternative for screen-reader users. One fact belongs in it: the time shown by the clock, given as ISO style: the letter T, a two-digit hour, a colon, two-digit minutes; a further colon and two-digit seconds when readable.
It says T18:29:12
